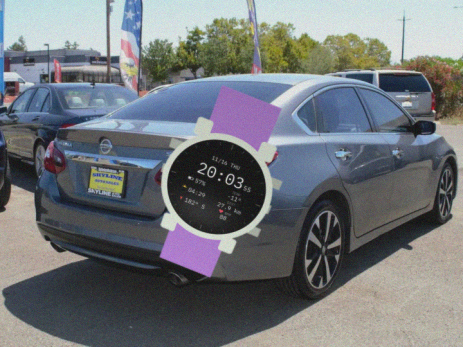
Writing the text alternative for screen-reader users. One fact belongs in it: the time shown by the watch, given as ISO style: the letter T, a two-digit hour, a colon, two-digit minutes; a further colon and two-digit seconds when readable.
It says T20:03
